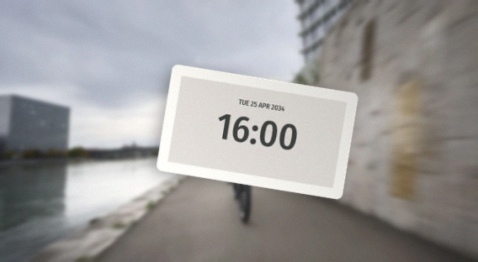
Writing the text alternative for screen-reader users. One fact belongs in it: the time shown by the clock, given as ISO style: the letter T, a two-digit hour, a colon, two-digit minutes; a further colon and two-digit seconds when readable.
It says T16:00
